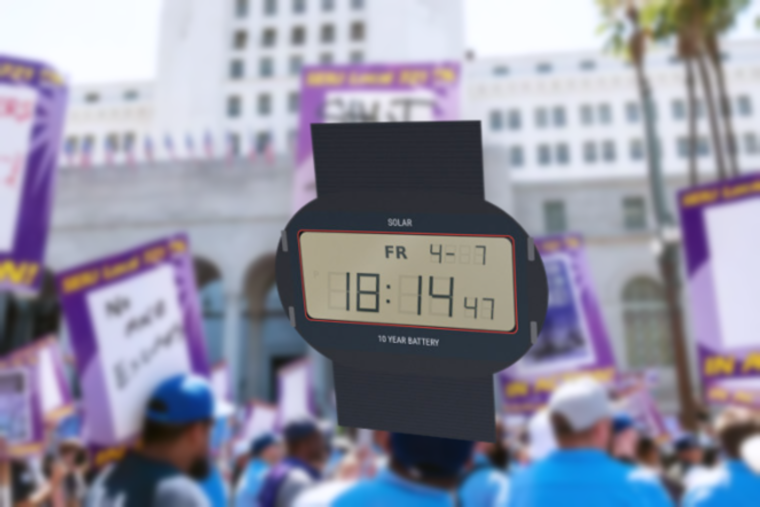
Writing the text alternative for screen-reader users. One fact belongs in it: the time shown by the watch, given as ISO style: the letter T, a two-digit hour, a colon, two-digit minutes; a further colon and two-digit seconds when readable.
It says T18:14:47
